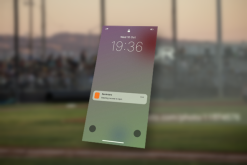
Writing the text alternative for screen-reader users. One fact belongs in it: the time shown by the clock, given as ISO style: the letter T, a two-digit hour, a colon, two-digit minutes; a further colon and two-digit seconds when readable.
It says T19:36
